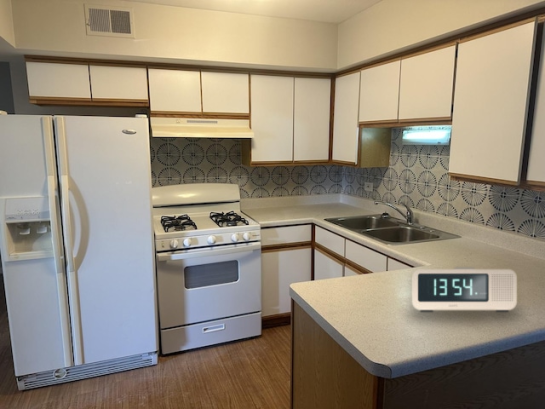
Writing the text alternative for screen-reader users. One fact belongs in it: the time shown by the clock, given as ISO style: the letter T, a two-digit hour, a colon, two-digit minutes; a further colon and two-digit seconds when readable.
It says T13:54
